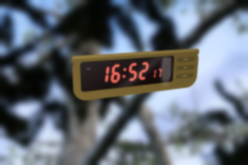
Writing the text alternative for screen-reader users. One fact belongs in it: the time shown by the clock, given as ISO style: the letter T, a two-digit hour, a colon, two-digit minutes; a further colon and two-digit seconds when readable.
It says T16:52
